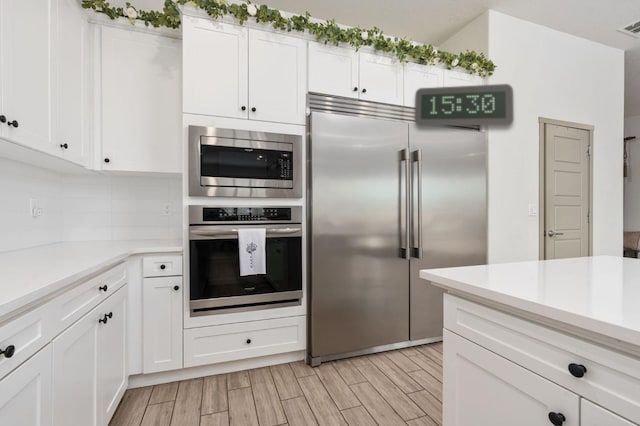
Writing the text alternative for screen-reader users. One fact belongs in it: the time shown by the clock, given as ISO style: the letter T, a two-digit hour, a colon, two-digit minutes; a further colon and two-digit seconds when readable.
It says T15:30
